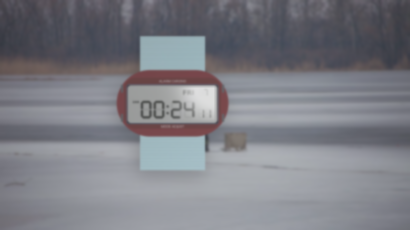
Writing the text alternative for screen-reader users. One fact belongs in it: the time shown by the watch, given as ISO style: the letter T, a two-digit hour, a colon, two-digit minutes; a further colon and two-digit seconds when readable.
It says T00:24
